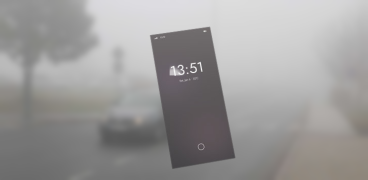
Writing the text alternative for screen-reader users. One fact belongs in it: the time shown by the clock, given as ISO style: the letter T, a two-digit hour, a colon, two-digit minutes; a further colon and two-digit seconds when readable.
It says T13:51
